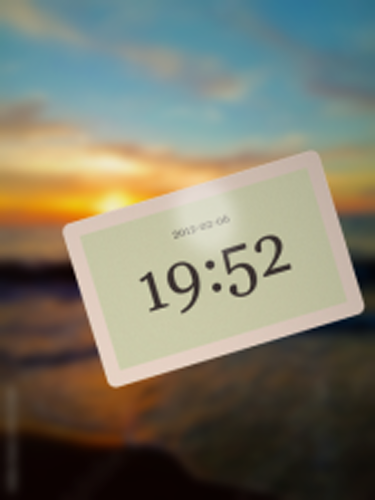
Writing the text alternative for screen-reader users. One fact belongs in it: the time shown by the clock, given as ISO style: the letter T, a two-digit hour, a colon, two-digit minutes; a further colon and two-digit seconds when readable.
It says T19:52
